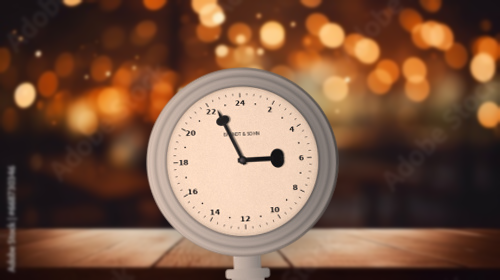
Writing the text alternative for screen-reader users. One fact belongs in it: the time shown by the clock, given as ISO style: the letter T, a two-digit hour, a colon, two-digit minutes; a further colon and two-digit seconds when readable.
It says T05:56
